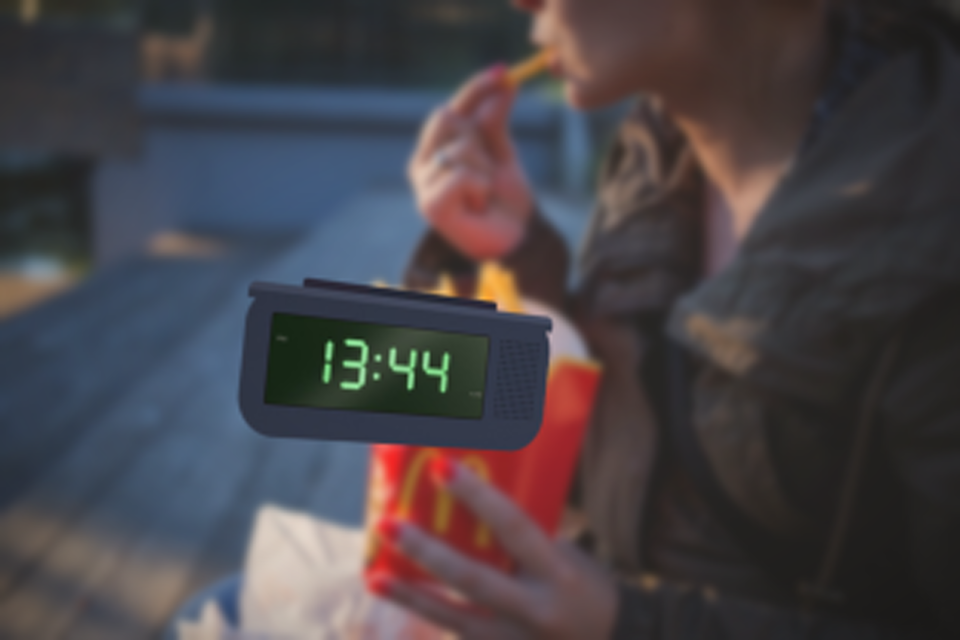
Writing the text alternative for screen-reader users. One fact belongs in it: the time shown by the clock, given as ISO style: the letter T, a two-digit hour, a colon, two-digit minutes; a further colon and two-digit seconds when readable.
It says T13:44
